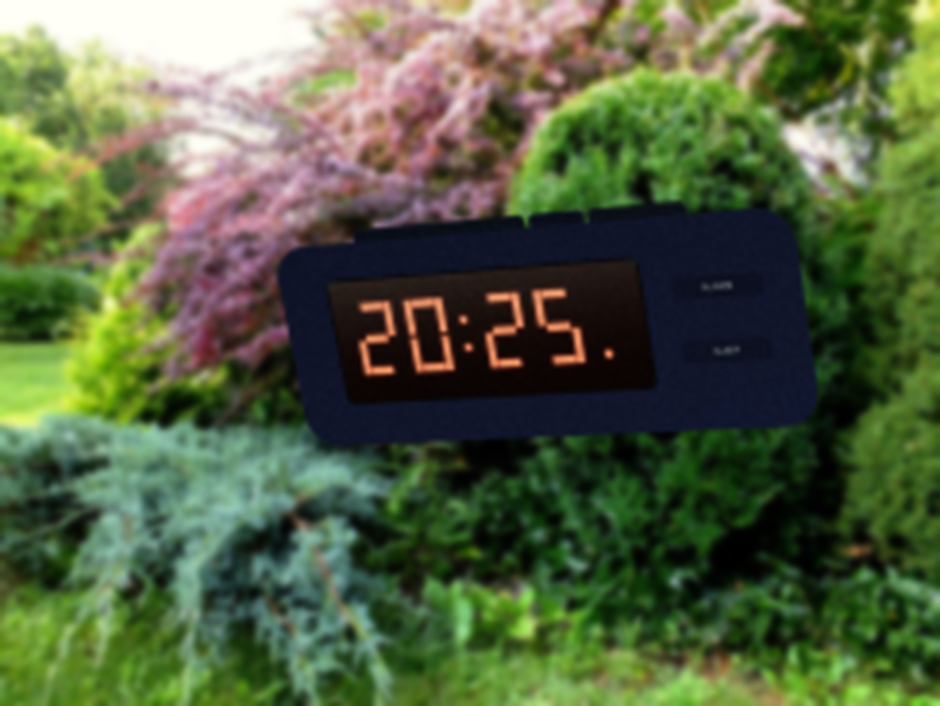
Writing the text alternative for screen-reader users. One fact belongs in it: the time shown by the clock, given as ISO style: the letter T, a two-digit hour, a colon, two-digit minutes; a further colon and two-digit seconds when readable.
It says T20:25
